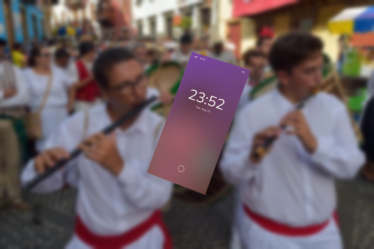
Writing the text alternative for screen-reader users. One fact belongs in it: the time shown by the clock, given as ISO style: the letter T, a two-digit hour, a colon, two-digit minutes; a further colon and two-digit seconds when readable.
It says T23:52
